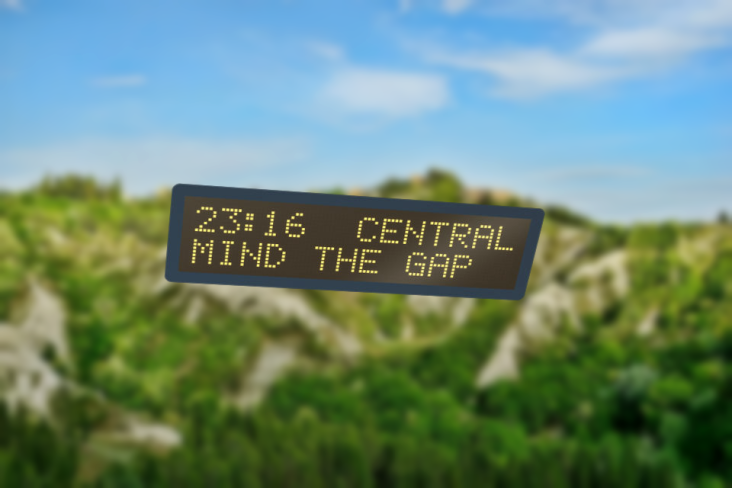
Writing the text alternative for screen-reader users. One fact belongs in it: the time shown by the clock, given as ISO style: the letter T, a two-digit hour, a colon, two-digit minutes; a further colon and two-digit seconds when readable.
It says T23:16
